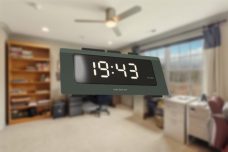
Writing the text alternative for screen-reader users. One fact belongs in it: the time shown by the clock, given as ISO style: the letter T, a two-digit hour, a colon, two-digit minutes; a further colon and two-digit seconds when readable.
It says T19:43
